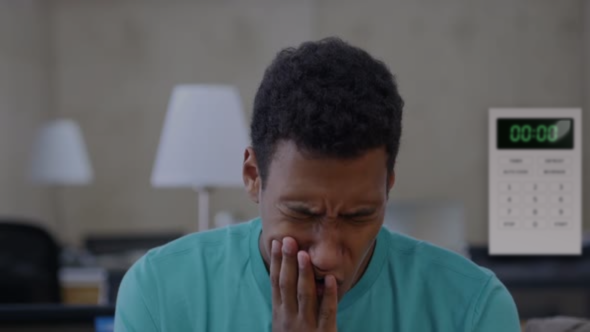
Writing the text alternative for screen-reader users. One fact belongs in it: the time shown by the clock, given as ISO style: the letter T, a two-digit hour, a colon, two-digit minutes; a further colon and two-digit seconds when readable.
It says T00:00
